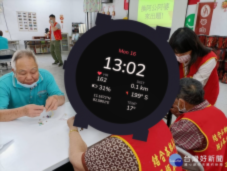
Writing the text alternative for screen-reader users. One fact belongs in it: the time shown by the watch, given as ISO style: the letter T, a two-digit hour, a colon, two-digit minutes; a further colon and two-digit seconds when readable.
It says T13:02
